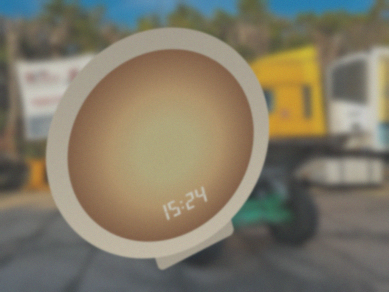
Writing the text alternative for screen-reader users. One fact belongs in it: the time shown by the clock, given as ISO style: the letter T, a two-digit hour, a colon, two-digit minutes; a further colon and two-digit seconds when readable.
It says T15:24
